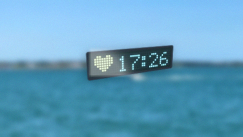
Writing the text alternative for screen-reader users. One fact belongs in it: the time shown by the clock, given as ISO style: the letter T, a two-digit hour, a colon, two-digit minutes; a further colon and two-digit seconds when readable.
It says T17:26
